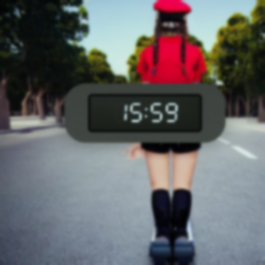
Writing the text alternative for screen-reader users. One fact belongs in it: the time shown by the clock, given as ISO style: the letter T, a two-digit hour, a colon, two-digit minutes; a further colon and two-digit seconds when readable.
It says T15:59
